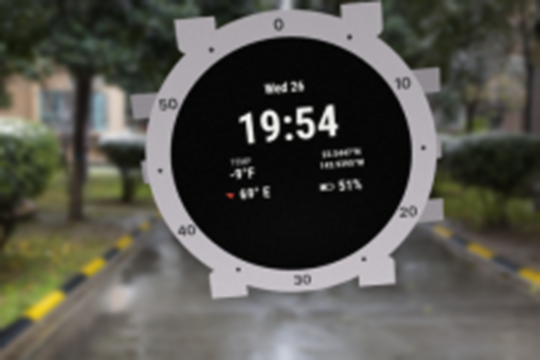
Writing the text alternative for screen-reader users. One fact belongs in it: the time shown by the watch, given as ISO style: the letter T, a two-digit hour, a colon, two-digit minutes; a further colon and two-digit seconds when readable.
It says T19:54
